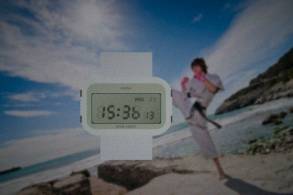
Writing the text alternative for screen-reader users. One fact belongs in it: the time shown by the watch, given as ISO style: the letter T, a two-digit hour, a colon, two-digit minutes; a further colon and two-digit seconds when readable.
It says T15:36:13
